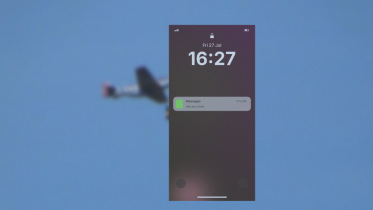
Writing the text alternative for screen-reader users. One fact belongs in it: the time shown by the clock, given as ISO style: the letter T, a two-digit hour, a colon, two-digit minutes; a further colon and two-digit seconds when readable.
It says T16:27
